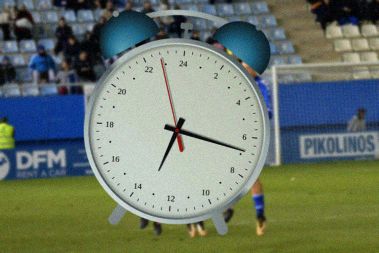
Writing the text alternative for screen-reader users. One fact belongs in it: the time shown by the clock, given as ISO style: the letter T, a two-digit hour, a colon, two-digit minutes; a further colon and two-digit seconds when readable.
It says T13:16:57
